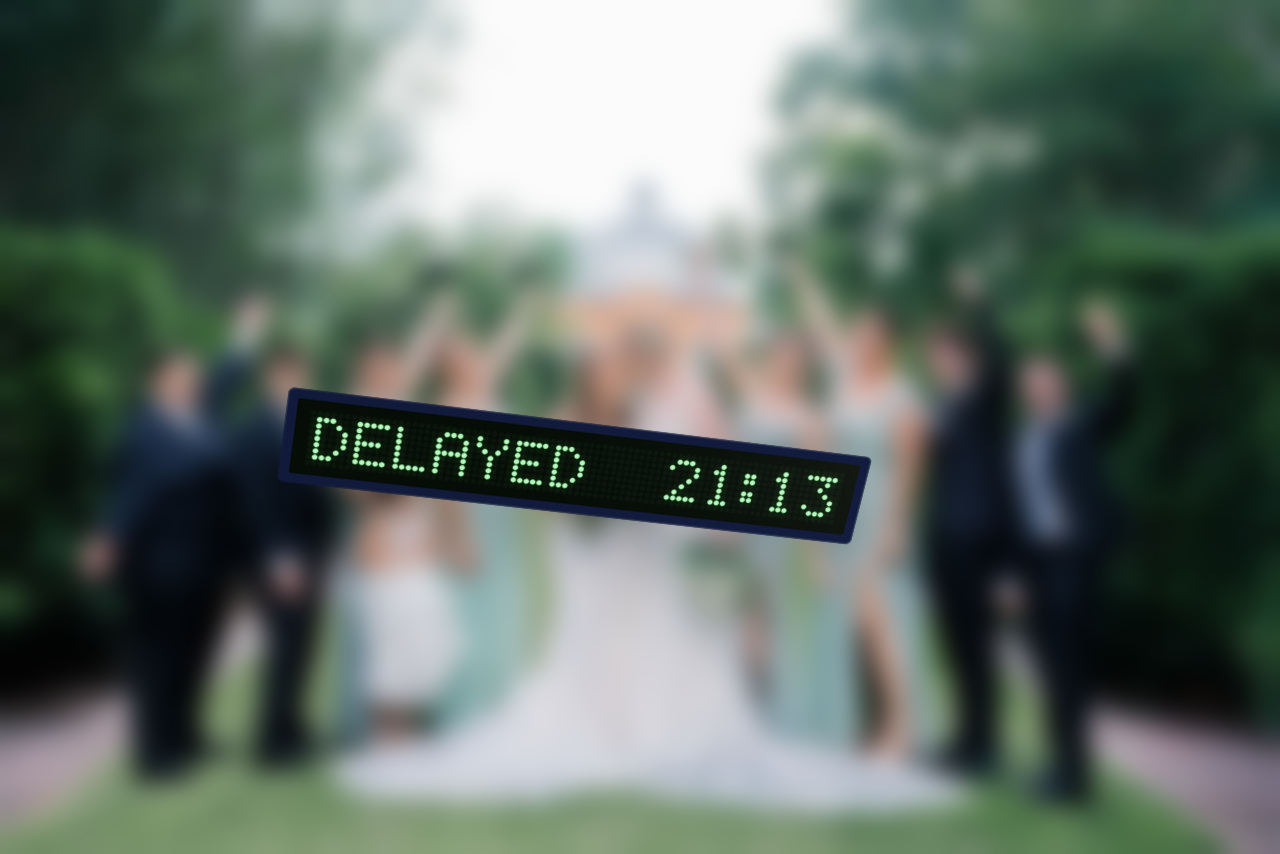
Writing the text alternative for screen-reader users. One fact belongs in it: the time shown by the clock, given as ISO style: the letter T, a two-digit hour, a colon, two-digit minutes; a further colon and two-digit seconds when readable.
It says T21:13
